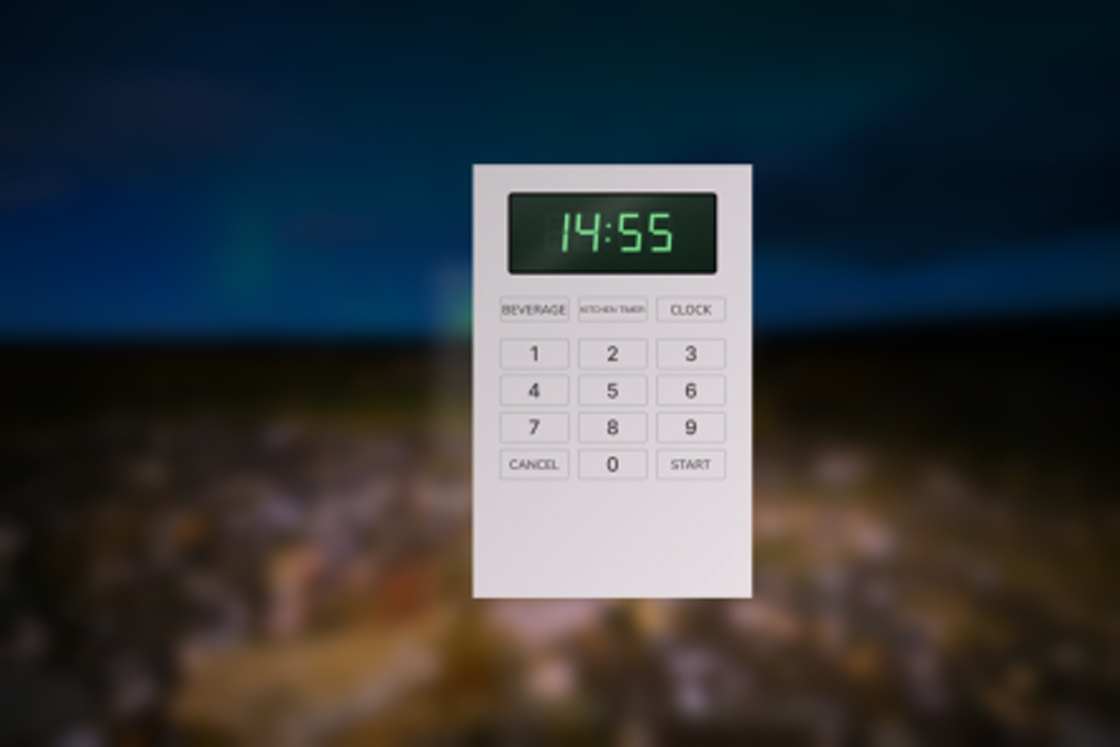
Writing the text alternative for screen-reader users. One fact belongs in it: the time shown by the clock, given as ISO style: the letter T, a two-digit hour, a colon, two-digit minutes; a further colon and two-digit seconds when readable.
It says T14:55
